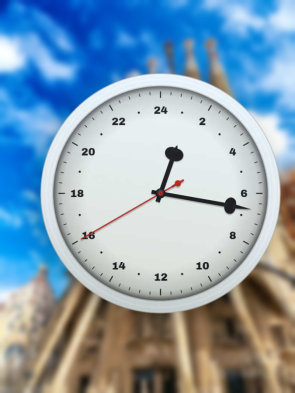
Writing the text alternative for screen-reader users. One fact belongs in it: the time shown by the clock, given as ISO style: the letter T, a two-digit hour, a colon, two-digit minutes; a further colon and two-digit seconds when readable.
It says T01:16:40
